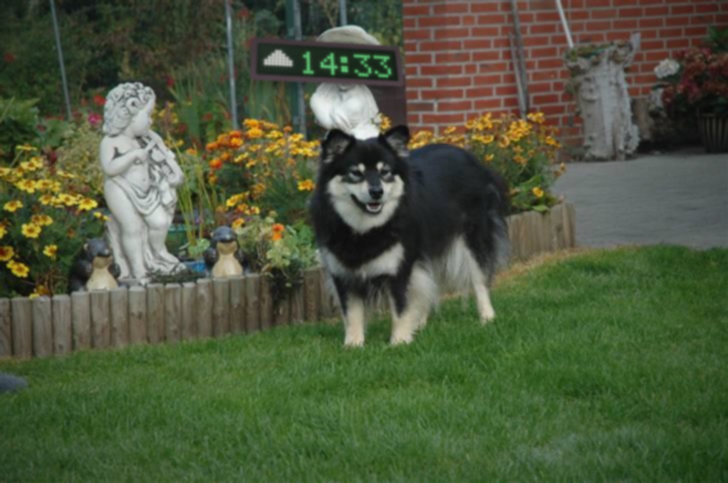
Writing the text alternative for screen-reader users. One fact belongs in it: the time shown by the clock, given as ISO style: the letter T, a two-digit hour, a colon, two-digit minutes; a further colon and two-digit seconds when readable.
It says T14:33
